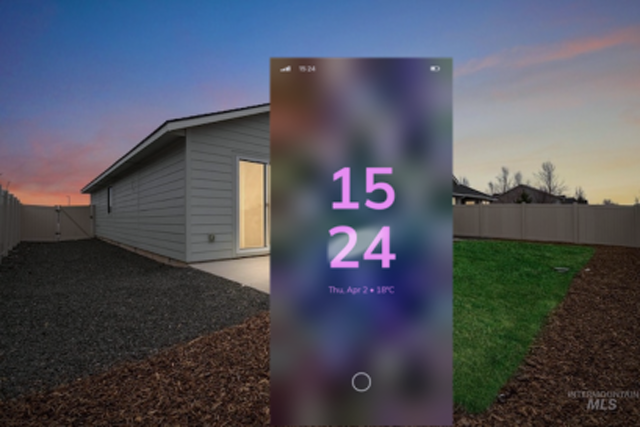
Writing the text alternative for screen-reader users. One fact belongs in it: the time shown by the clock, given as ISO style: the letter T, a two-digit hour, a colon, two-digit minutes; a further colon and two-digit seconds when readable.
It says T15:24
